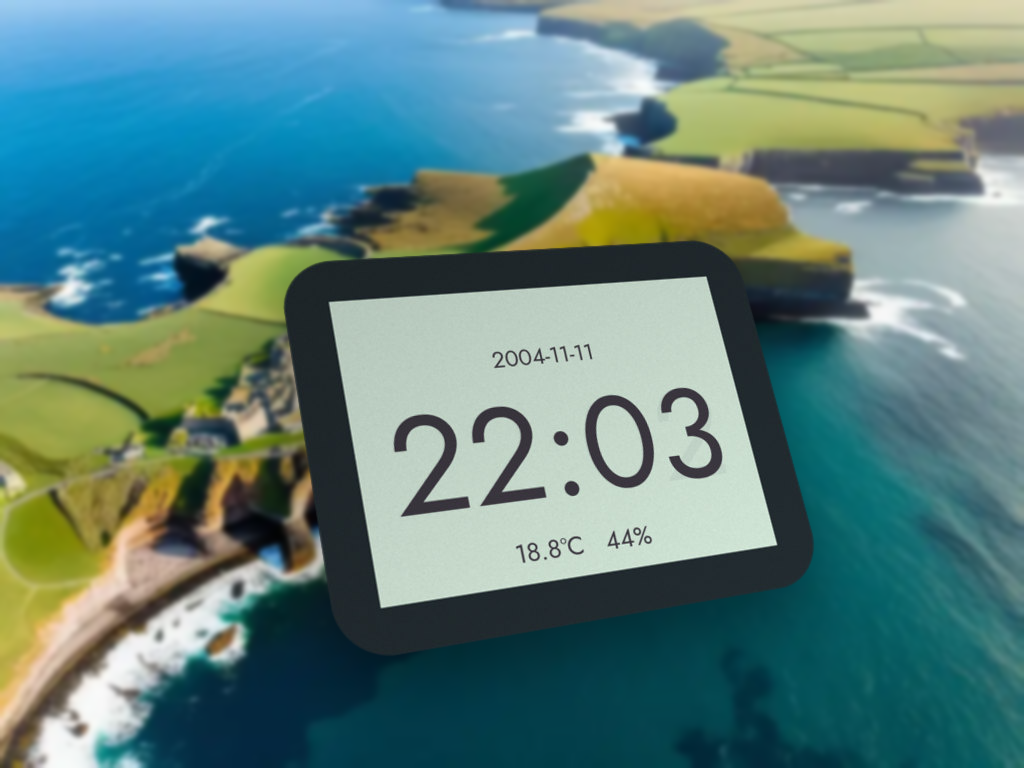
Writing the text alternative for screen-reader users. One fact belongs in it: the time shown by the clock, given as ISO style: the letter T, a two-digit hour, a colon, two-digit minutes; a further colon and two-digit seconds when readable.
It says T22:03
